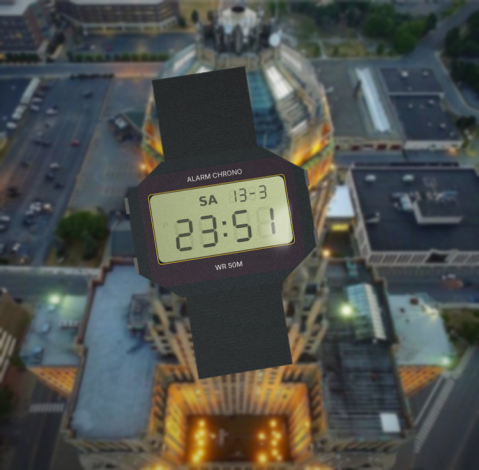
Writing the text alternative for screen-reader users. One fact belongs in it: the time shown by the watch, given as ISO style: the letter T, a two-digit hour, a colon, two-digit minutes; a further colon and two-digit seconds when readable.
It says T23:51
